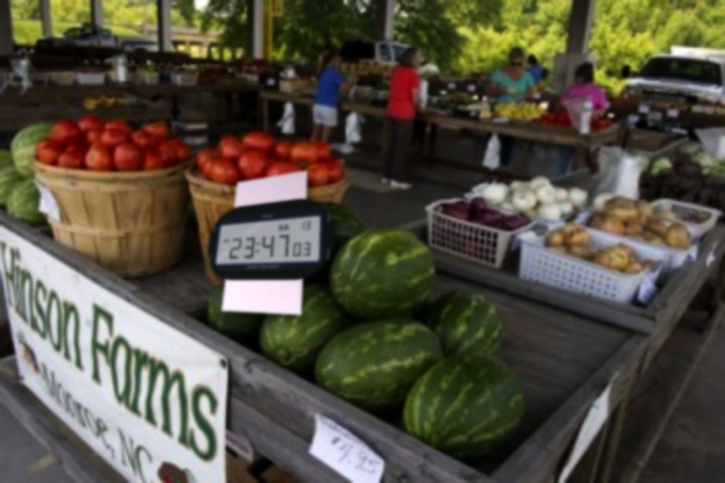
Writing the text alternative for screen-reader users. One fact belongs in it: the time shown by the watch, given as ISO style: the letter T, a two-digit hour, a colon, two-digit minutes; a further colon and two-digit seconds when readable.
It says T23:47
